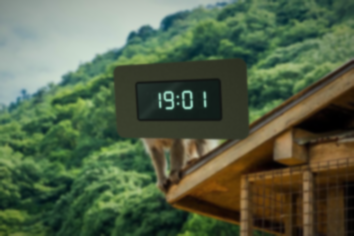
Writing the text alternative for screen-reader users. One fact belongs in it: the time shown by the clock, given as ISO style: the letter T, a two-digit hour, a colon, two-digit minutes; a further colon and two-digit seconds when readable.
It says T19:01
